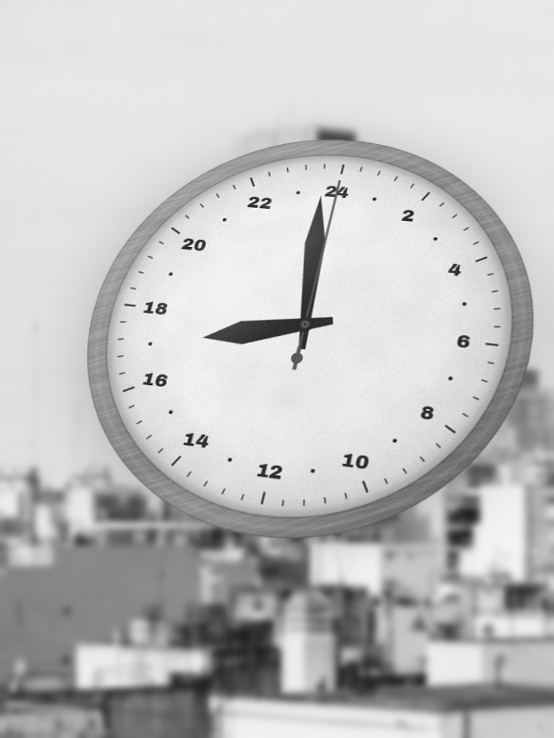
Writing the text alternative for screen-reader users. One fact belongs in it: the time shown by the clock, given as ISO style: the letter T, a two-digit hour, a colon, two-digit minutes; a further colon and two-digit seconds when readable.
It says T16:59:00
